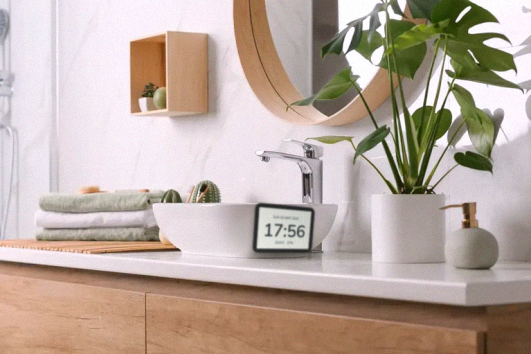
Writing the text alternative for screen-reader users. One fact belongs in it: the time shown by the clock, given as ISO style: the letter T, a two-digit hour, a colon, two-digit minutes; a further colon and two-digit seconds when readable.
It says T17:56
